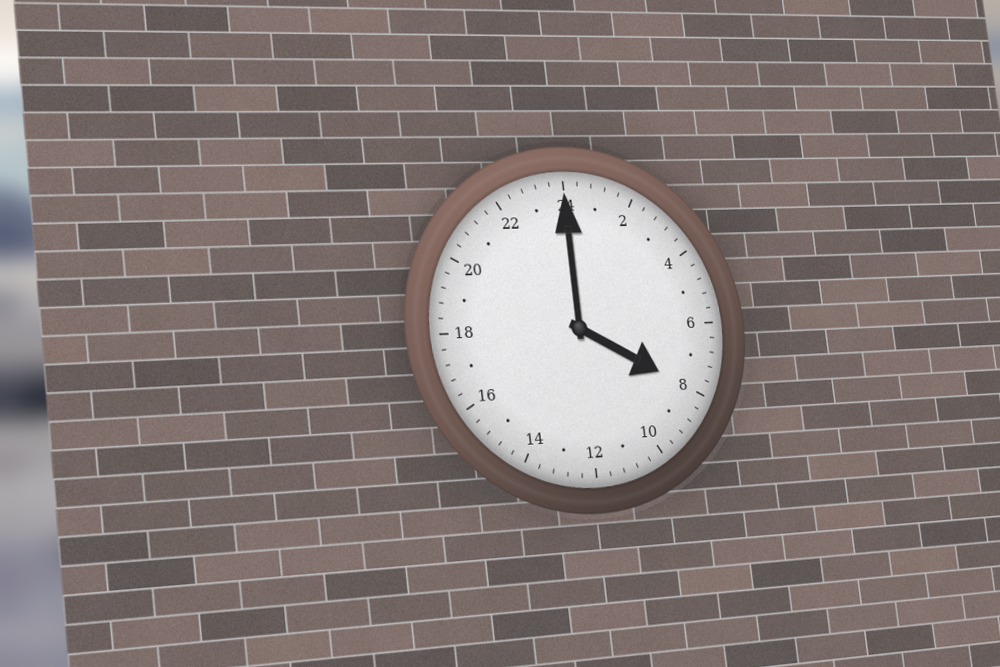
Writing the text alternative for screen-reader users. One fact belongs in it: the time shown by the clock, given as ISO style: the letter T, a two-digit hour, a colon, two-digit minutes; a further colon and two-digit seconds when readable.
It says T08:00
